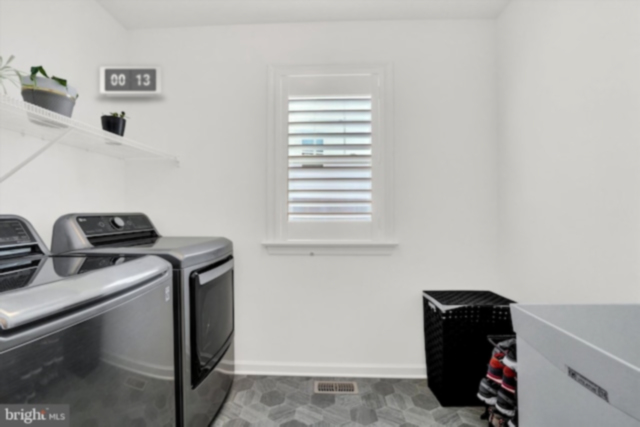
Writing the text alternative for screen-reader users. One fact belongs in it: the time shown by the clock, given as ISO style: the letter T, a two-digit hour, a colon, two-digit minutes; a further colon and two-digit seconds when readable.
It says T00:13
